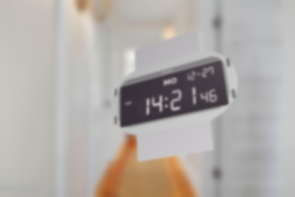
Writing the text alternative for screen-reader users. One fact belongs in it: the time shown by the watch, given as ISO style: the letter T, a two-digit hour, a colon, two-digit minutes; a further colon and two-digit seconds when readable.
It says T14:21
